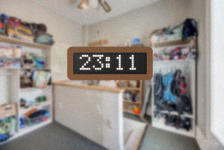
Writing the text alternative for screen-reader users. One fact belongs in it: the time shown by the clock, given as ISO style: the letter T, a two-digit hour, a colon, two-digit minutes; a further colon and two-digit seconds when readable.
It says T23:11
